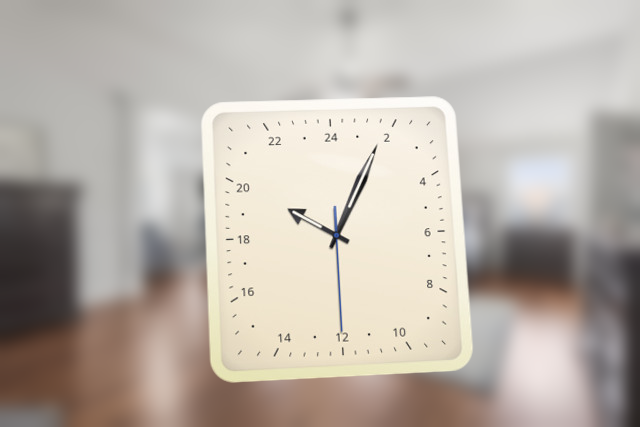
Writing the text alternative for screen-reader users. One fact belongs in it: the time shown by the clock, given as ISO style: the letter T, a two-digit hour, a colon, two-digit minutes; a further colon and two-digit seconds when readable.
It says T20:04:30
